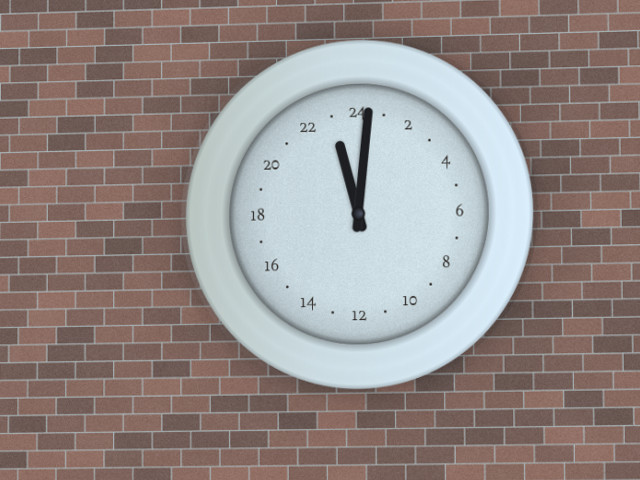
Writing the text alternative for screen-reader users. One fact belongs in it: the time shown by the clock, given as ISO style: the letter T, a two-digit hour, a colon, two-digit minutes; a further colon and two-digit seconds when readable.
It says T23:01
